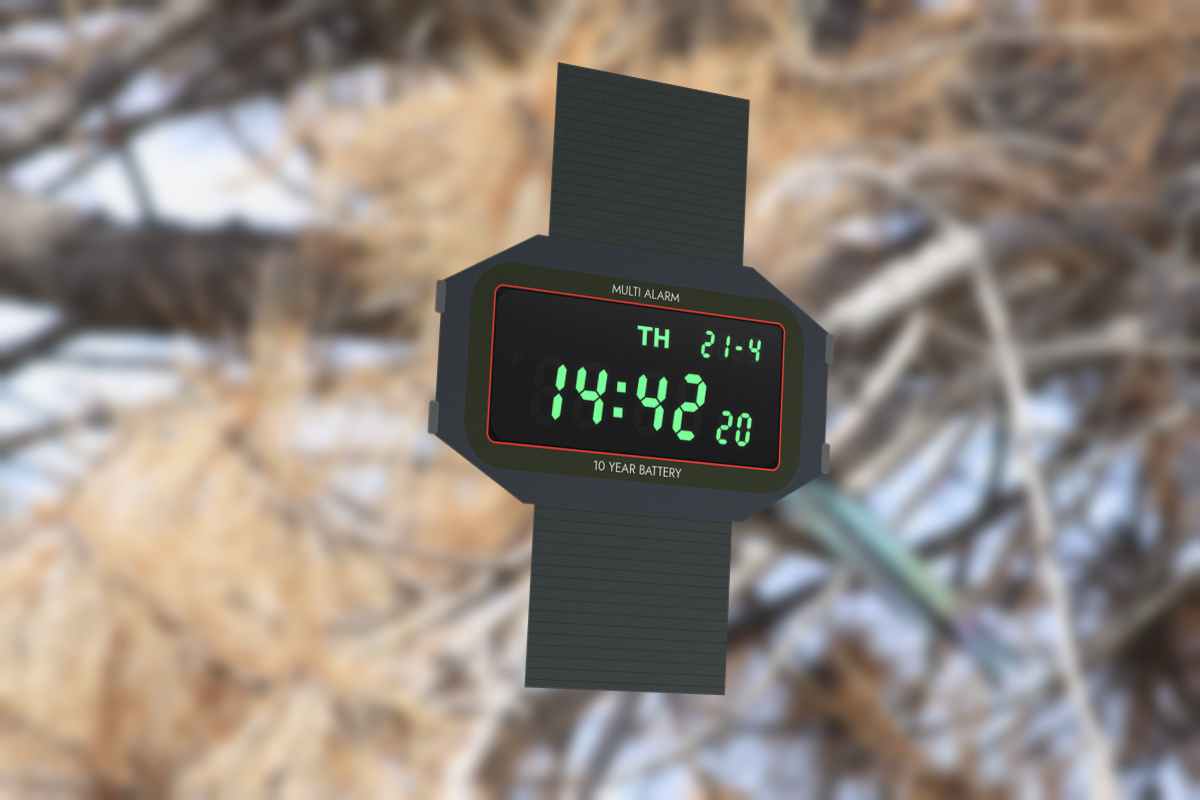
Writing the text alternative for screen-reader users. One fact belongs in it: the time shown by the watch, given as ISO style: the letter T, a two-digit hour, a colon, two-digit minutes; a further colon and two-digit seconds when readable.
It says T14:42:20
